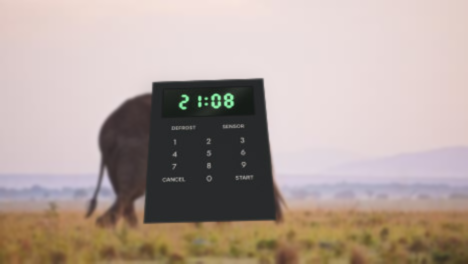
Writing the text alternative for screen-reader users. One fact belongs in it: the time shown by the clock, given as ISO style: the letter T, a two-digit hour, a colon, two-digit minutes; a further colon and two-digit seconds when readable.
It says T21:08
